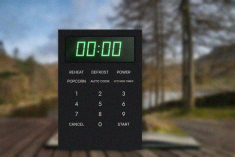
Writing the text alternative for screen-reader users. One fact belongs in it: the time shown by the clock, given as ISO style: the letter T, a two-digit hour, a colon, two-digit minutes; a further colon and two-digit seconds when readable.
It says T00:00
